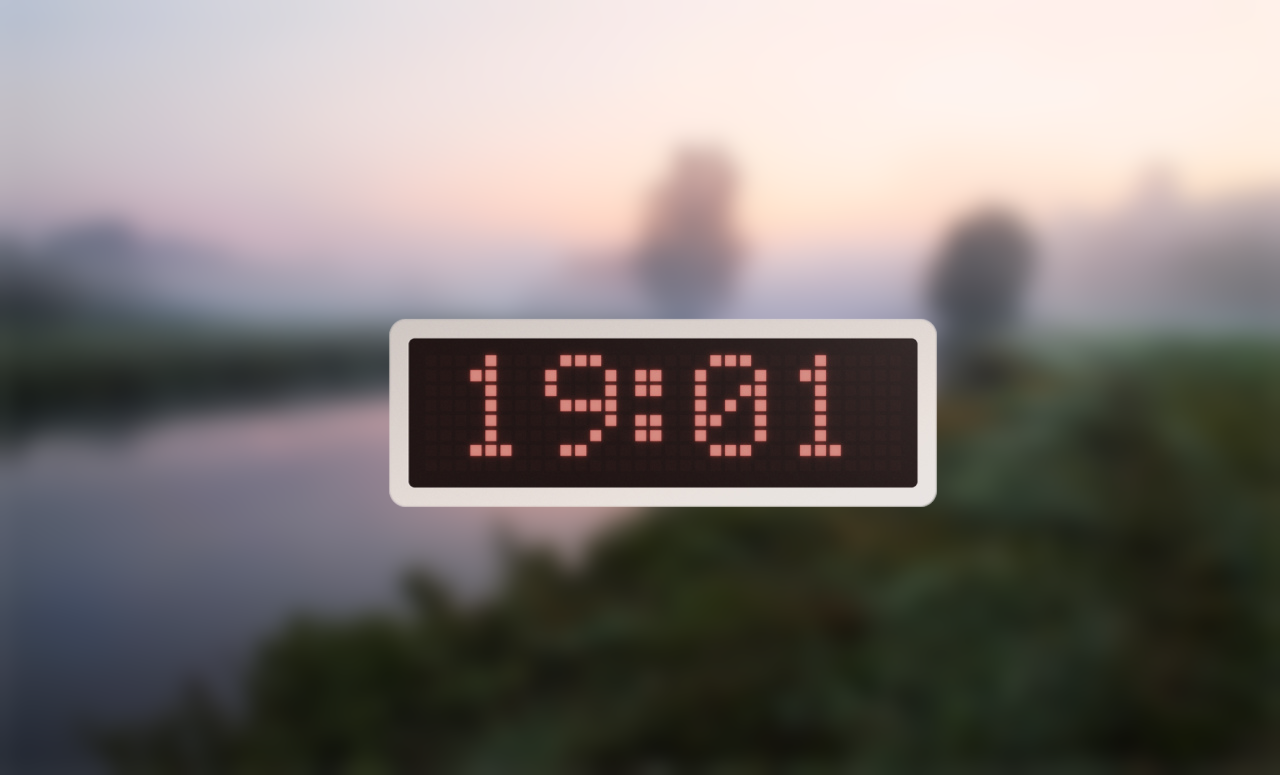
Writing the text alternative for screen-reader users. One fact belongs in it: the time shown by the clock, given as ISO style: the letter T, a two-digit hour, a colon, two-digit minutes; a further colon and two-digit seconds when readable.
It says T19:01
